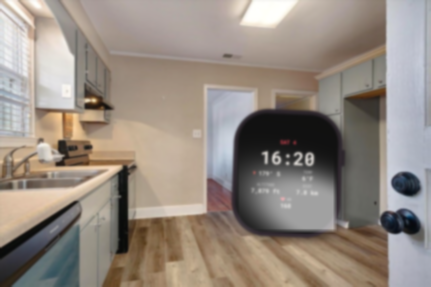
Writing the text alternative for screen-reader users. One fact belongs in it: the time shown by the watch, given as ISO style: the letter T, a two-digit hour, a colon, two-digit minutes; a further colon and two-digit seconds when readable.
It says T16:20
